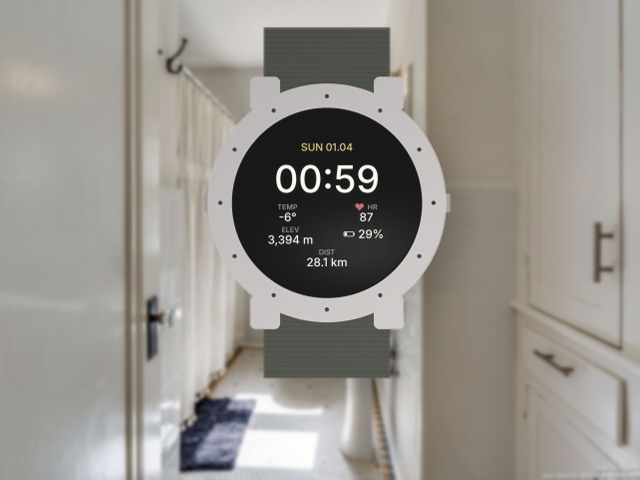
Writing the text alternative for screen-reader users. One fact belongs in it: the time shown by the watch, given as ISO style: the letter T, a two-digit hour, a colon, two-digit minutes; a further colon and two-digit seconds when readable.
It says T00:59
